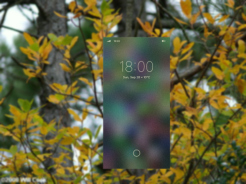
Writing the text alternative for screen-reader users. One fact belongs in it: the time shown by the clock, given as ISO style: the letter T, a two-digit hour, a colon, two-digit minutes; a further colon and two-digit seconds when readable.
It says T18:00
